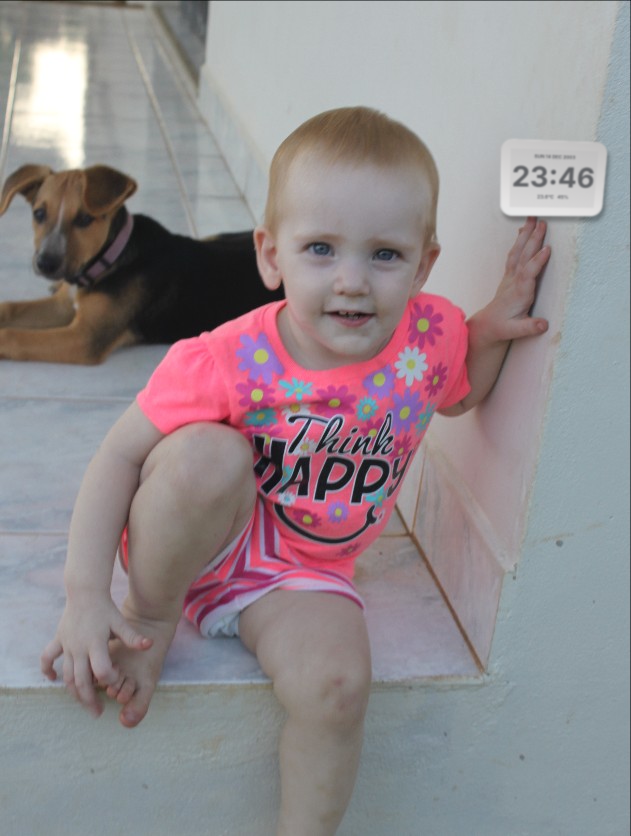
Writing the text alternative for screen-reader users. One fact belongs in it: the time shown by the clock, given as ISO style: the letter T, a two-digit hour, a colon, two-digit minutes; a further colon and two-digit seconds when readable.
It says T23:46
